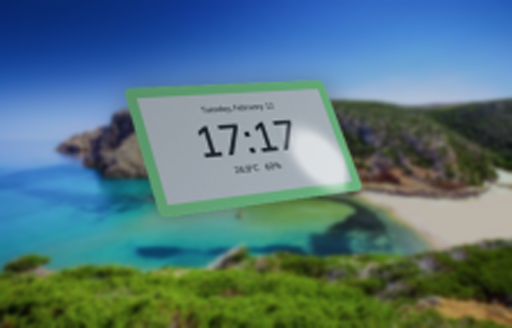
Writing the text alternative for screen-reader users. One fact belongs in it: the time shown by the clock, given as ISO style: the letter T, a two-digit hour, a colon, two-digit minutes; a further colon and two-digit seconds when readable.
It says T17:17
